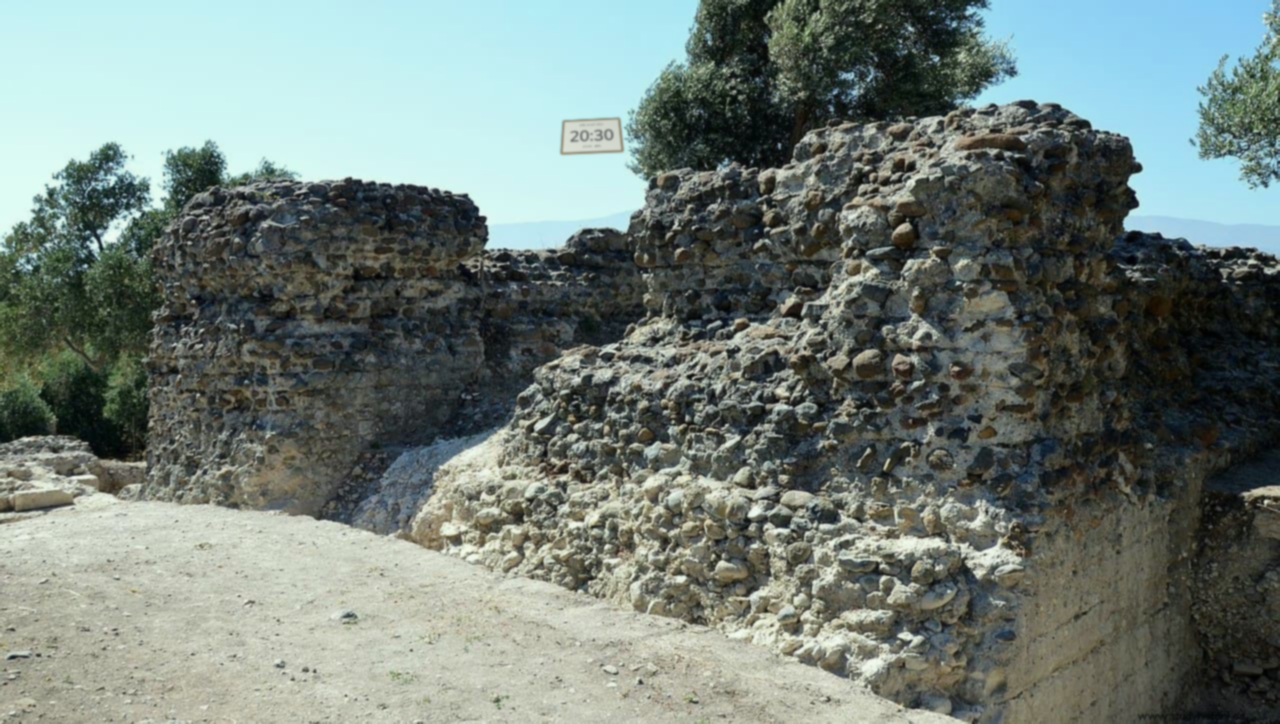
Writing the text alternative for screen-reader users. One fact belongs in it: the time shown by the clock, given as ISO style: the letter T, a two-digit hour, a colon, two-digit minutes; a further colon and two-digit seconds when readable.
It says T20:30
